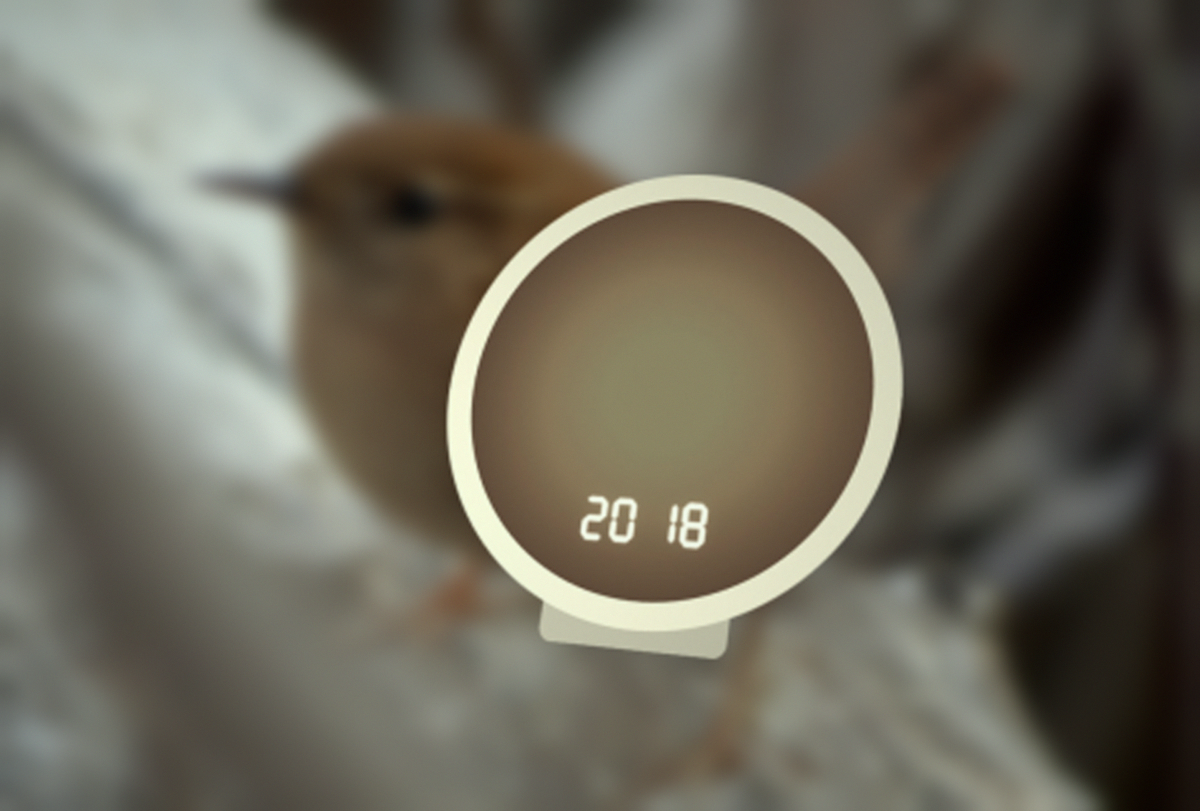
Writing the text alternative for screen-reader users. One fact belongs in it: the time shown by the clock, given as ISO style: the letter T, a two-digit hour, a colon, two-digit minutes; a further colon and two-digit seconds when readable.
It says T20:18
